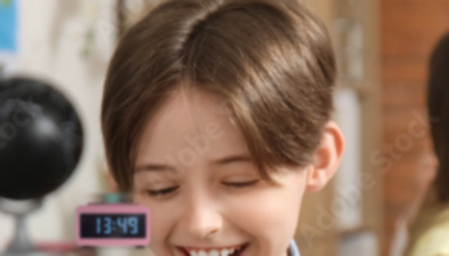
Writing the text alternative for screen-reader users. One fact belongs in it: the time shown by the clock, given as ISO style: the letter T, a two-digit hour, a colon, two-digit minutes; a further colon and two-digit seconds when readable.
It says T13:49
